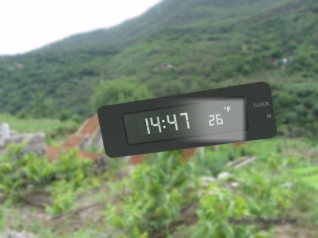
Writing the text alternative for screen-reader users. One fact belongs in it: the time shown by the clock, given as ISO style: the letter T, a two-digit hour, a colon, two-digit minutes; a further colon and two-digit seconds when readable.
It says T14:47
